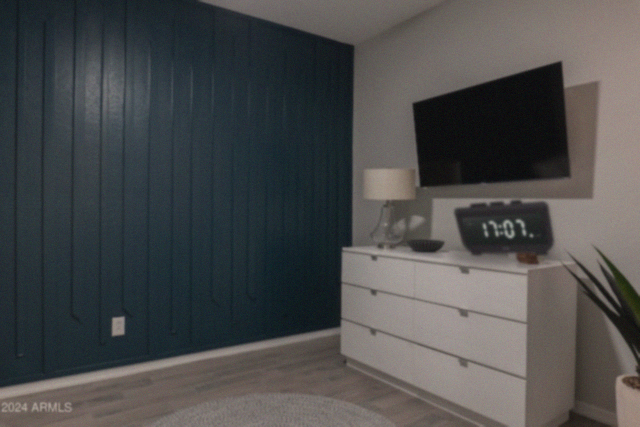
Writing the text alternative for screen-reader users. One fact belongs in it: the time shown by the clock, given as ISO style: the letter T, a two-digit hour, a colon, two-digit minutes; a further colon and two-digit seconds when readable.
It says T17:07
